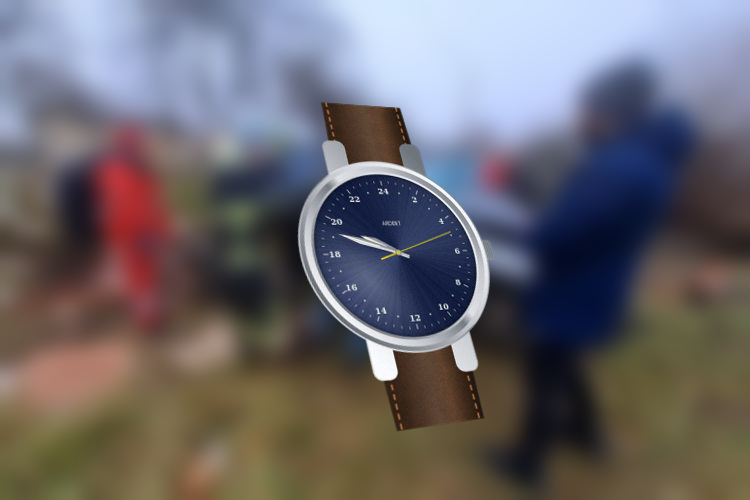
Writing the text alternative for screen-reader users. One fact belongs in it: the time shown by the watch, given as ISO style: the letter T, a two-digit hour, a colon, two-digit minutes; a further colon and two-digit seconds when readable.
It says T19:48:12
